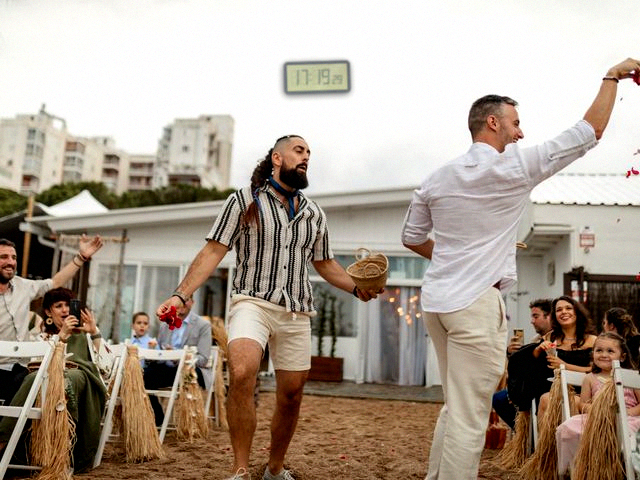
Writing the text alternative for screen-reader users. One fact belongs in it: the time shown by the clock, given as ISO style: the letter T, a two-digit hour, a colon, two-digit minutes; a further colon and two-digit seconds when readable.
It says T17:19
